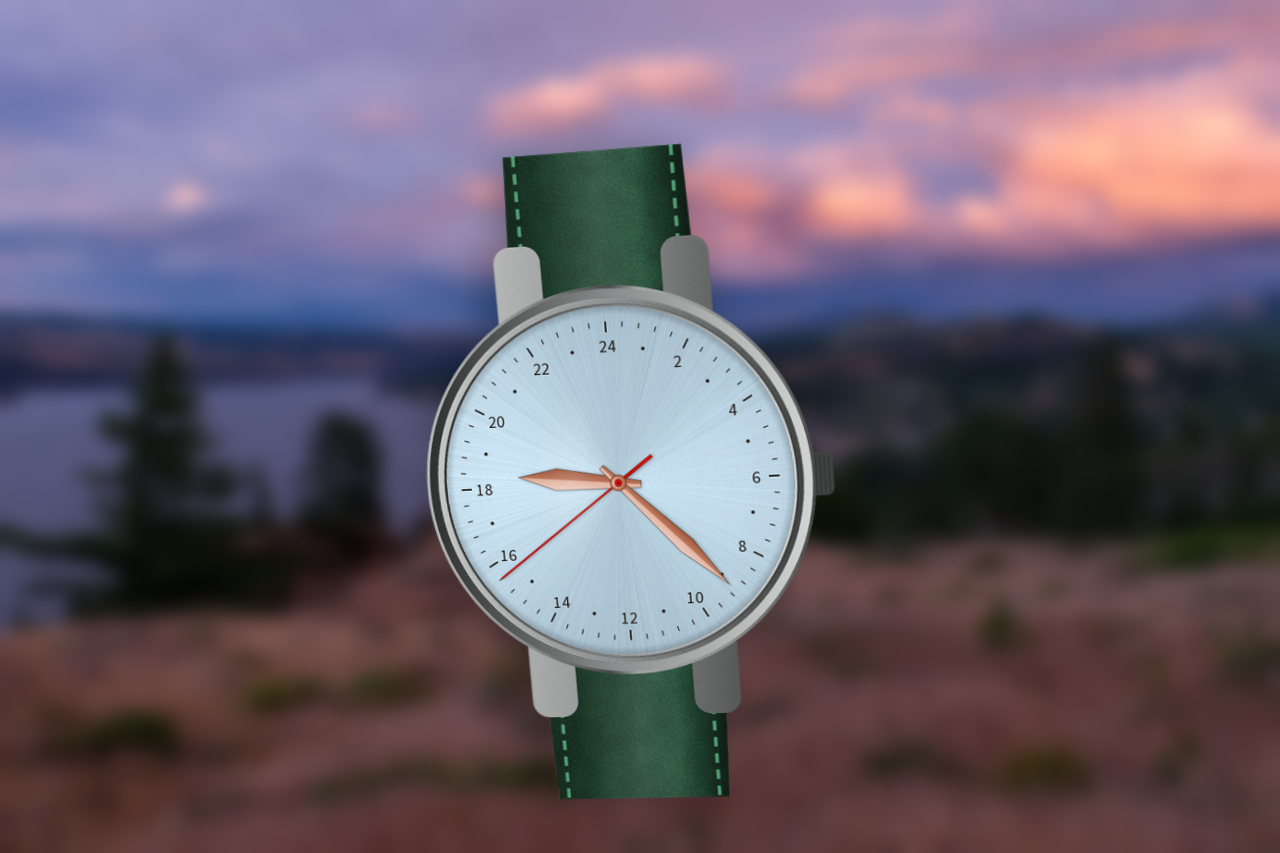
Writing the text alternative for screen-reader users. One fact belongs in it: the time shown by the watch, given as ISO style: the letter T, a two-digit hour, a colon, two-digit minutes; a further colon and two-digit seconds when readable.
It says T18:22:39
